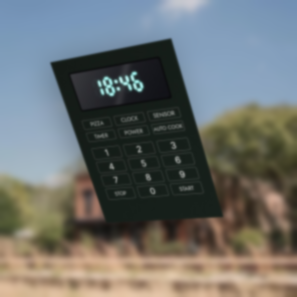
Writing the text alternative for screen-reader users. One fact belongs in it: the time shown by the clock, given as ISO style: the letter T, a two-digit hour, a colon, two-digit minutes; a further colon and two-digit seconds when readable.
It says T18:46
